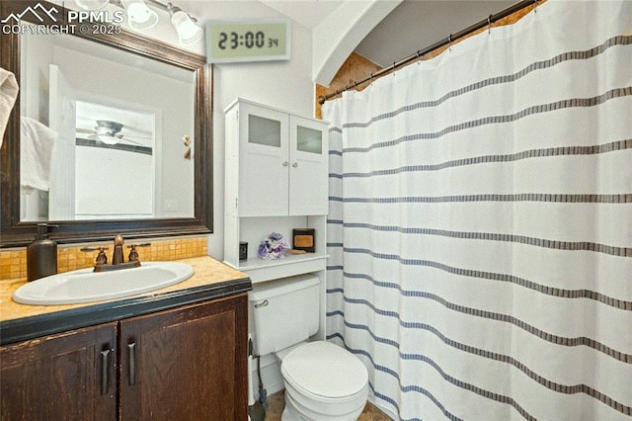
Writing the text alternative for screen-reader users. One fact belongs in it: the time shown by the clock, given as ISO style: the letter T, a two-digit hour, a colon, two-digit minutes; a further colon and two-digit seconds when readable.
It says T23:00:34
